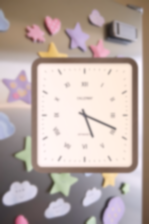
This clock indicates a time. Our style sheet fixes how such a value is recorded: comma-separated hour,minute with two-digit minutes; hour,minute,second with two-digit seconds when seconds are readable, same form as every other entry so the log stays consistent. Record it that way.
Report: 5,19
